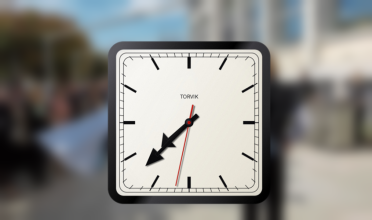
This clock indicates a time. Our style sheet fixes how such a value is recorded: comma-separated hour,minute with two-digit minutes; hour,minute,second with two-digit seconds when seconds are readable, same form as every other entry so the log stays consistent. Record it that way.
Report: 7,37,32
